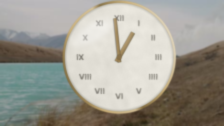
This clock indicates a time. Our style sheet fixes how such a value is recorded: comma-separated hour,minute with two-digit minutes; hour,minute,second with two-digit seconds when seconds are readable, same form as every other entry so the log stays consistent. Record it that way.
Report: 12,59
